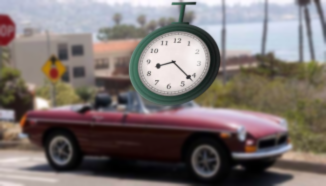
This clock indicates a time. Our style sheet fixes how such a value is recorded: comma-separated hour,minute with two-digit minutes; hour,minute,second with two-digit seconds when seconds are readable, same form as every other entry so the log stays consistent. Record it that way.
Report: 8,22
